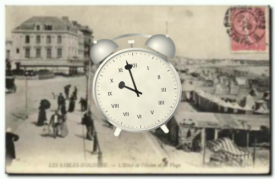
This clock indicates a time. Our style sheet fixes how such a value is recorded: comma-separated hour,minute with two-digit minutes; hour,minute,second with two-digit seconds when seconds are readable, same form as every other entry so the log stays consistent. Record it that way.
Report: 9,58
